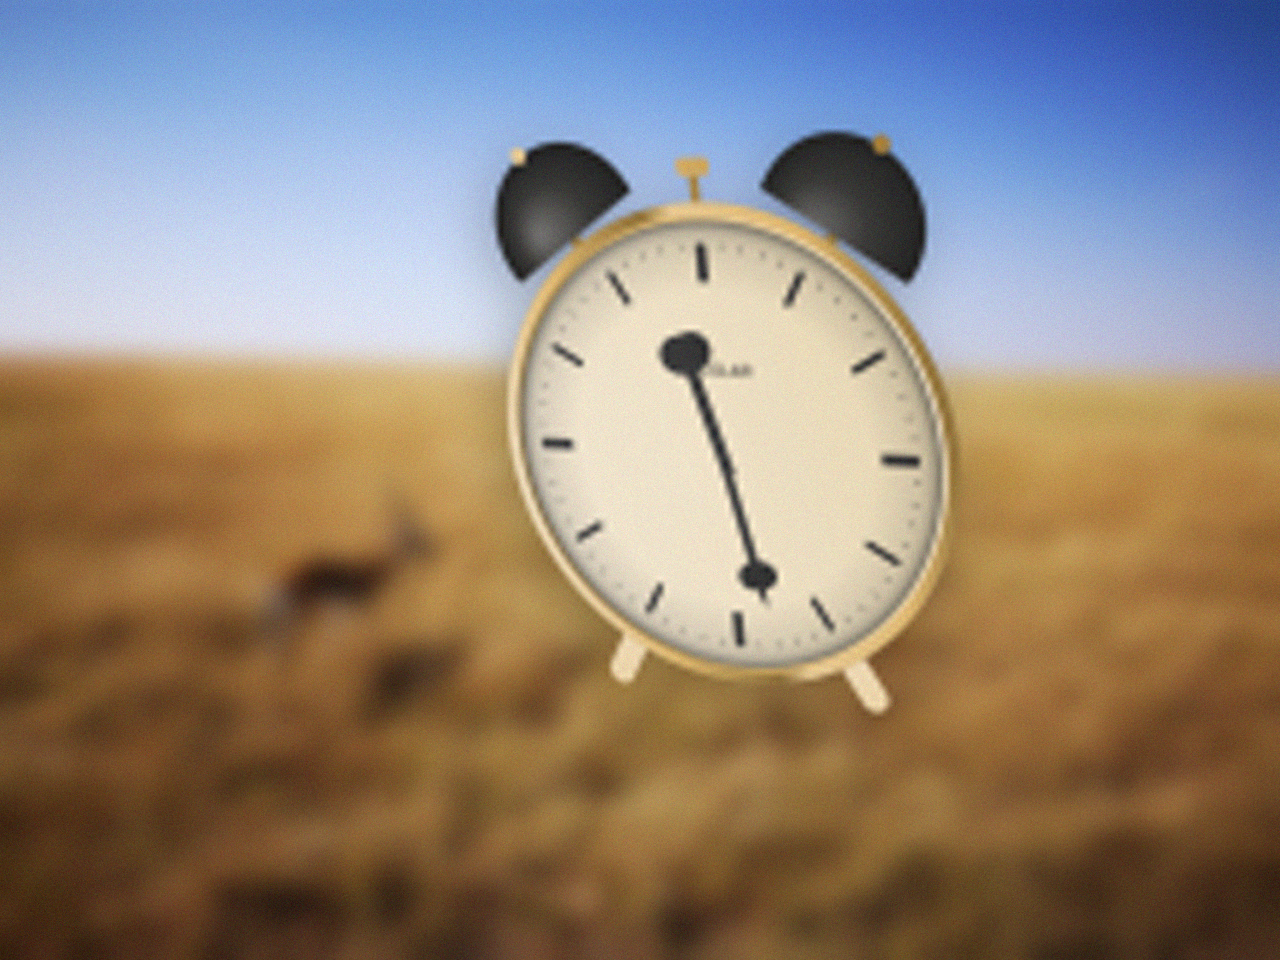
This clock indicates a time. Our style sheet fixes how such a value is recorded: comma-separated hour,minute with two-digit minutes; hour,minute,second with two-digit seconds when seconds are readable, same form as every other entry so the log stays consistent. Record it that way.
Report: 11,28
